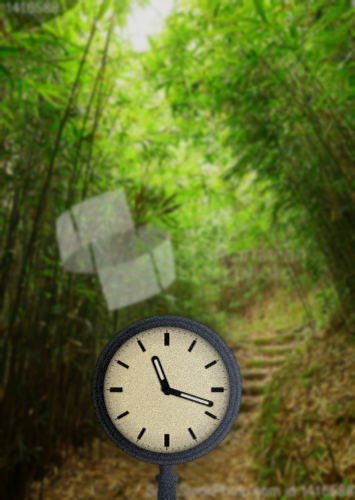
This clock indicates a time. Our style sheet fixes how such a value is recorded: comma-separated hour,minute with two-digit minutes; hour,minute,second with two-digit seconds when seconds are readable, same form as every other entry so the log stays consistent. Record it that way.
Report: 11,18
